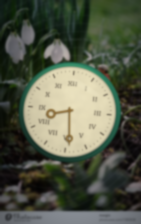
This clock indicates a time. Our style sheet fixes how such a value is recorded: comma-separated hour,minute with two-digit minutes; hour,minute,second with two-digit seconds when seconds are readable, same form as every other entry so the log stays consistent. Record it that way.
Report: 8,29
